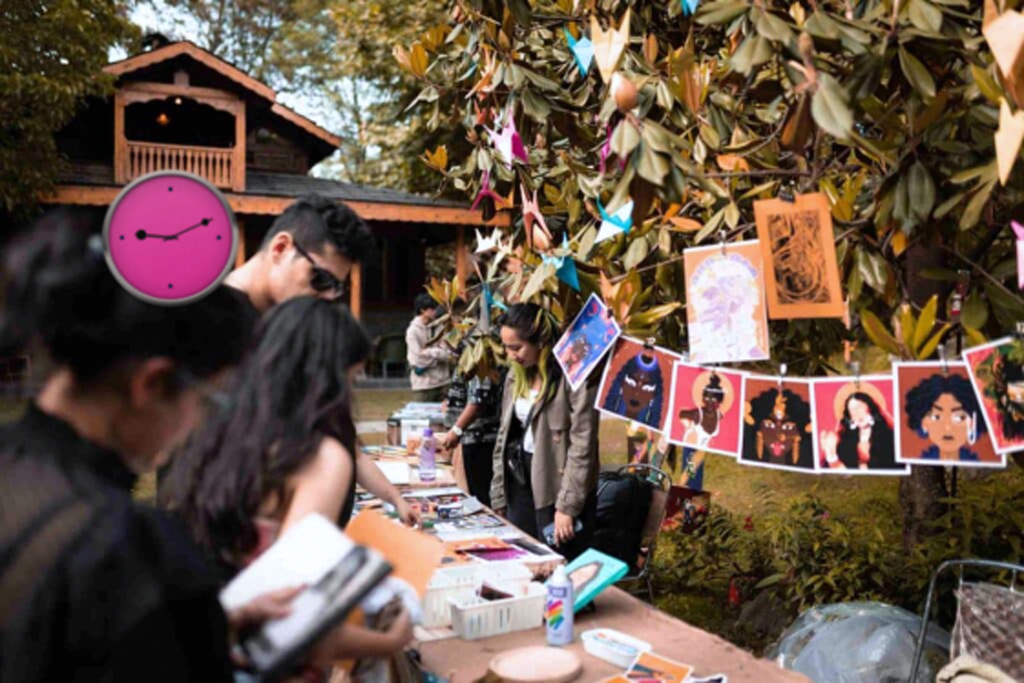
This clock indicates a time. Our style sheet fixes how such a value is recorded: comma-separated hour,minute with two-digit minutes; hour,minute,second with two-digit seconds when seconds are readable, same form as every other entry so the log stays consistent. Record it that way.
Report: 9,11
